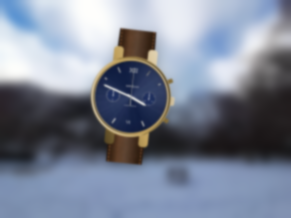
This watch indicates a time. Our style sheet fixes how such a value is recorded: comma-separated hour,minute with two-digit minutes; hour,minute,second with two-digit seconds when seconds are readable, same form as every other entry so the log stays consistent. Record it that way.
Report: 3,48
